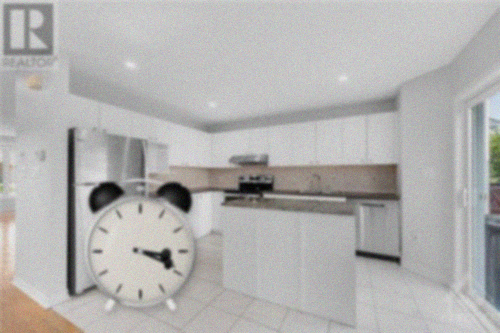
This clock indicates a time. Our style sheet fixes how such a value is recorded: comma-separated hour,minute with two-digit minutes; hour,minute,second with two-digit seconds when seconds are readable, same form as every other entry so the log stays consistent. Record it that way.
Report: 3,19
